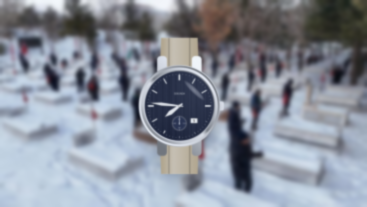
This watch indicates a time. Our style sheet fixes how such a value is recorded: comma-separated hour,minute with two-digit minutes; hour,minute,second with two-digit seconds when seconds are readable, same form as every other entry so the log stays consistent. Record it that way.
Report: 7,46
